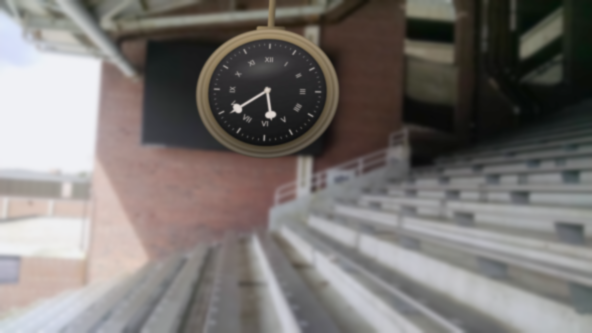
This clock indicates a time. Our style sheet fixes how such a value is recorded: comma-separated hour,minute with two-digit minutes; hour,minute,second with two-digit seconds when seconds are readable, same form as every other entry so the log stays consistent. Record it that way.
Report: 5,39
